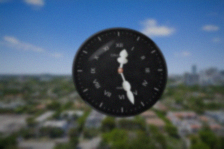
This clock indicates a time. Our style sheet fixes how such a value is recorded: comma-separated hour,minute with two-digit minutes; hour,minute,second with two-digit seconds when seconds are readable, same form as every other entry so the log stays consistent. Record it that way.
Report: 12,27
